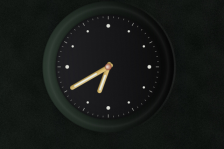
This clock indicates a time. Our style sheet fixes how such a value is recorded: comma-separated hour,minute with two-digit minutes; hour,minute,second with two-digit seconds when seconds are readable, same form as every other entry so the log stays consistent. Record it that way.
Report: 6,40
